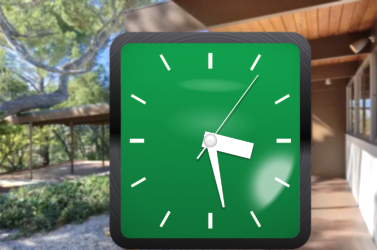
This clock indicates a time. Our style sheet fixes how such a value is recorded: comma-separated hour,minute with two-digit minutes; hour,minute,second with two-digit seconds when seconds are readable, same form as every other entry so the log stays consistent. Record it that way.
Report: 3,28,06
